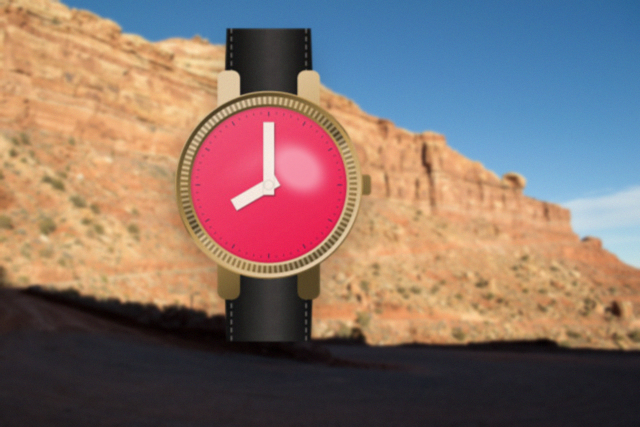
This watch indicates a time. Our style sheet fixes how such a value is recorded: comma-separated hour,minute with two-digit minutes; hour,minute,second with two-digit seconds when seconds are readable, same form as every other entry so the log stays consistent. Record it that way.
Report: 8,00
